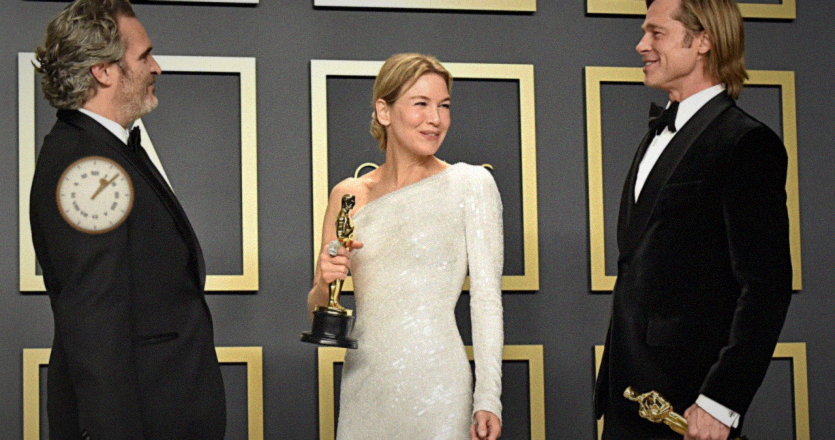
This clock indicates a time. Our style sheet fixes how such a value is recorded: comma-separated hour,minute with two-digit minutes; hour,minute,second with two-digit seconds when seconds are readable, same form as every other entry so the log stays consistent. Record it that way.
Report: 1,08
